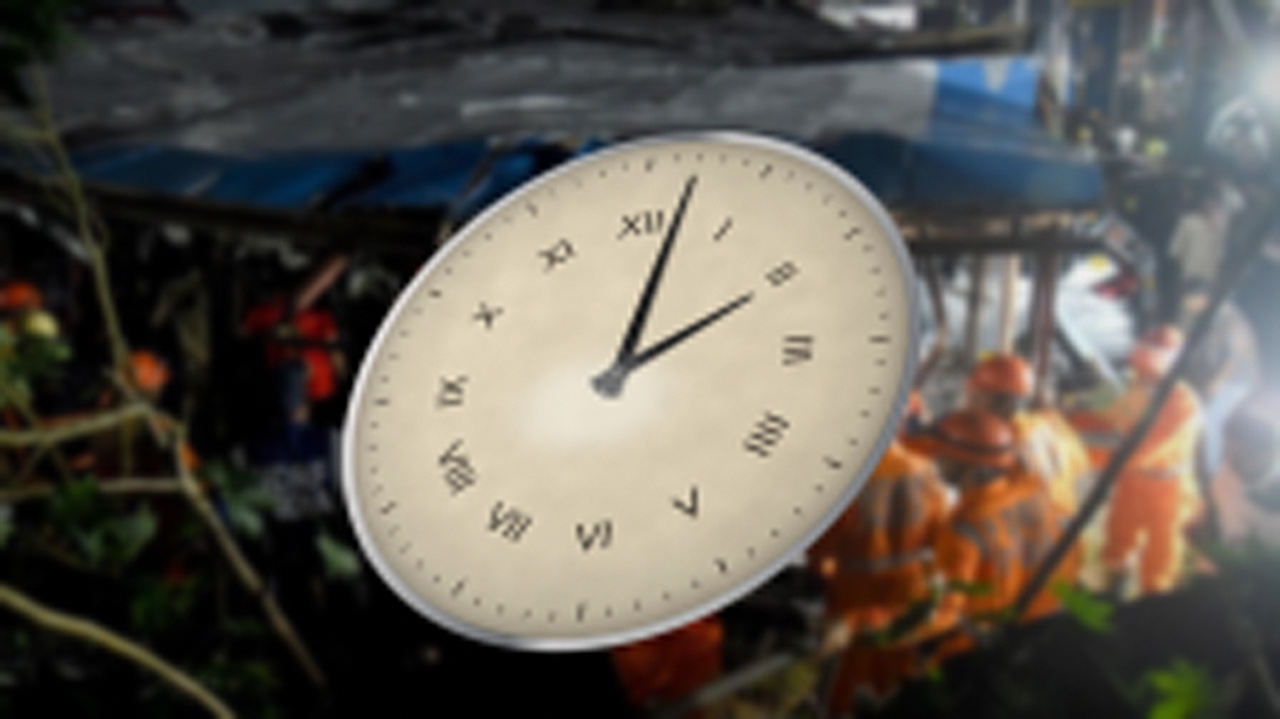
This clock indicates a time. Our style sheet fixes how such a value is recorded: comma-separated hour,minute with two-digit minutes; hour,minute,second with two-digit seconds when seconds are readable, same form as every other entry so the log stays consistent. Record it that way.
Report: 2,02
